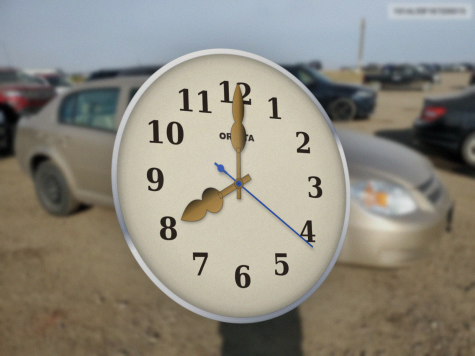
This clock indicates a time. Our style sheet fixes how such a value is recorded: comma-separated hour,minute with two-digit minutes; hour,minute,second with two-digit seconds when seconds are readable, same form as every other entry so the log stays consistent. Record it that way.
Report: 8,00,21
